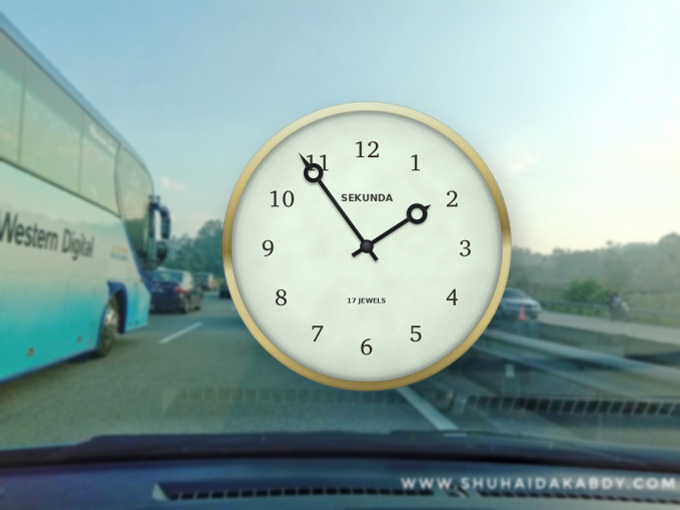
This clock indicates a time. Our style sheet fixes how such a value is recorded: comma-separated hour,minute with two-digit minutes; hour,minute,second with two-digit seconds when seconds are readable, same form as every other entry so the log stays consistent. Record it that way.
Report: 1,54
